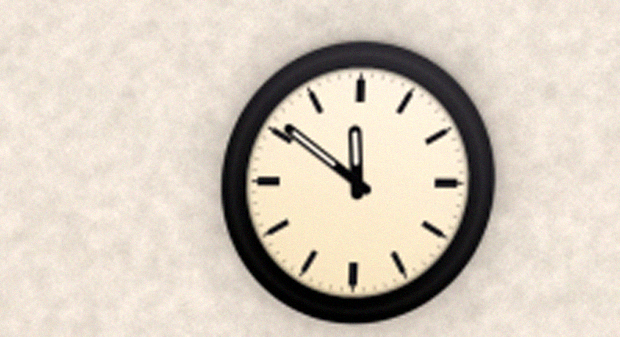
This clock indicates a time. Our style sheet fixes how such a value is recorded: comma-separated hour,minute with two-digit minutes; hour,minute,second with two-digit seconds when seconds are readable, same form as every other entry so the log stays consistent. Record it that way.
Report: 11,51
